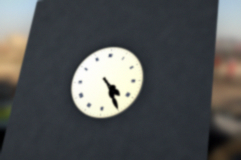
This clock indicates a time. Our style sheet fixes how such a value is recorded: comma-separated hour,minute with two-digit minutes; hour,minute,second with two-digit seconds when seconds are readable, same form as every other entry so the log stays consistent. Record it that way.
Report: 4,25
